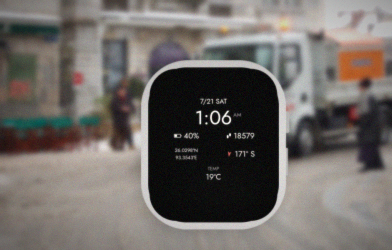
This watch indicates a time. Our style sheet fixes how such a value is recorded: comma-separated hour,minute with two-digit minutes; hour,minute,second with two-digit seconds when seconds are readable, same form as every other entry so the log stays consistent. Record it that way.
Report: 1,06
